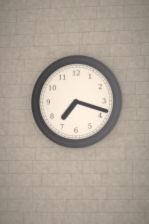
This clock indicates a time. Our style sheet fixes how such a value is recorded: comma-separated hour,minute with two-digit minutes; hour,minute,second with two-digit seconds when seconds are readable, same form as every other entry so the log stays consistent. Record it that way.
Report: 7,18
